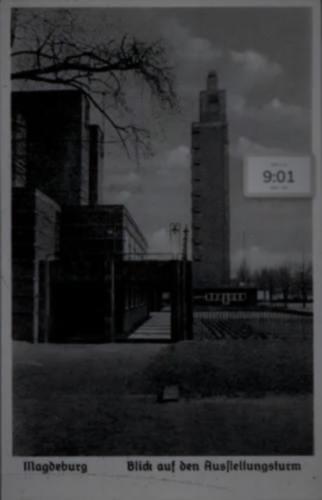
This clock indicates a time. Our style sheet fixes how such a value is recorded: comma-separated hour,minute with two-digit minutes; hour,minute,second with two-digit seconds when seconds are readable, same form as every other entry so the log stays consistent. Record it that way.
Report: 9,01
